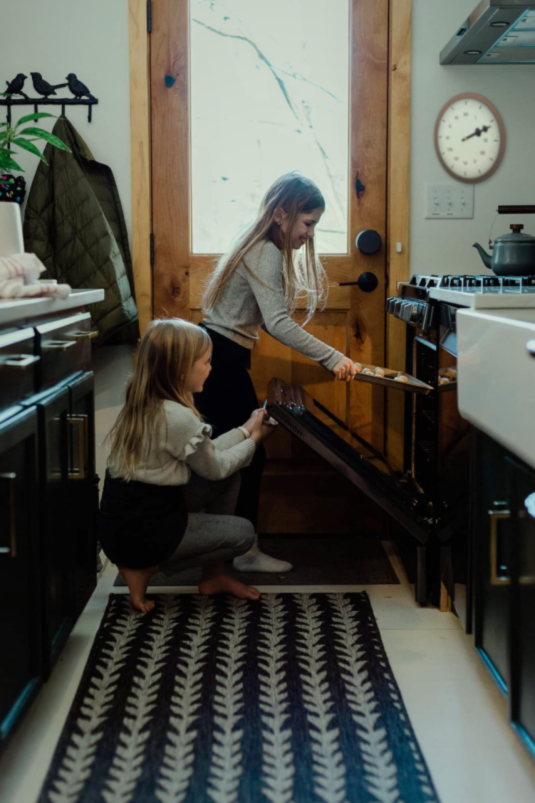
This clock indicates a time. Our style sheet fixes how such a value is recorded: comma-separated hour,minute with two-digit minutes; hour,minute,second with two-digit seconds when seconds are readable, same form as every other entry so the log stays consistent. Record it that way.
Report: 2,11
